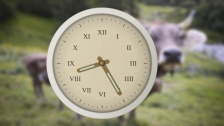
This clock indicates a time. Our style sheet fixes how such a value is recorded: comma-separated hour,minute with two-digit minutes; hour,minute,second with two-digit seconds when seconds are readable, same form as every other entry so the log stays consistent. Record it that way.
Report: 8,25
